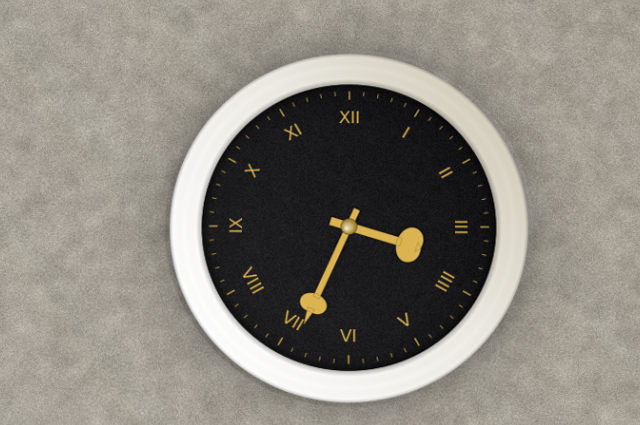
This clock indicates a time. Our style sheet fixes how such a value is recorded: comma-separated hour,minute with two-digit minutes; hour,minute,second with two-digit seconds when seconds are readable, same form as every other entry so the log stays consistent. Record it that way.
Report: 3,34
